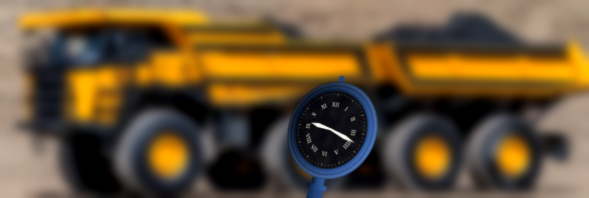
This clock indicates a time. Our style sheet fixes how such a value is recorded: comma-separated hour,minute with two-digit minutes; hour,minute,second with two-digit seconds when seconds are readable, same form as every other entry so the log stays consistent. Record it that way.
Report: 9,18
